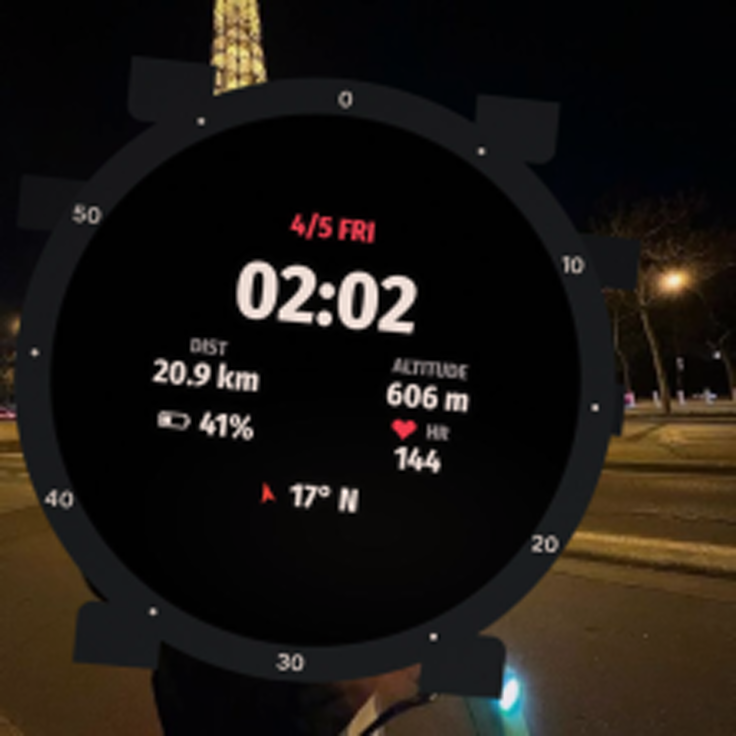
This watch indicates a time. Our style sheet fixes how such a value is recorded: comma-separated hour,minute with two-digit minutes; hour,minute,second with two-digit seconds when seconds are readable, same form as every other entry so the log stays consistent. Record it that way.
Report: 2,02
